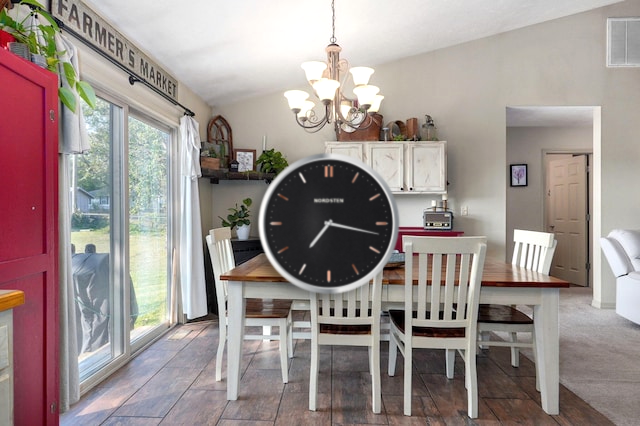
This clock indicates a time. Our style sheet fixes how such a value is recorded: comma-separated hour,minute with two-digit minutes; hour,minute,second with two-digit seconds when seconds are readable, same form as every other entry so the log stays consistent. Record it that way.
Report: 7,17
